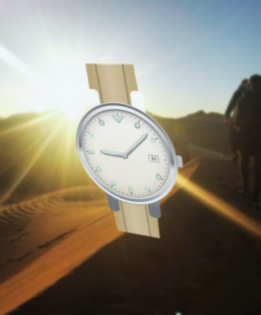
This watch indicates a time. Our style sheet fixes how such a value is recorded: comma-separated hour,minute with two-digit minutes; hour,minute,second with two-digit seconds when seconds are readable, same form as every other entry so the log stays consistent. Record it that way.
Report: 9,08
